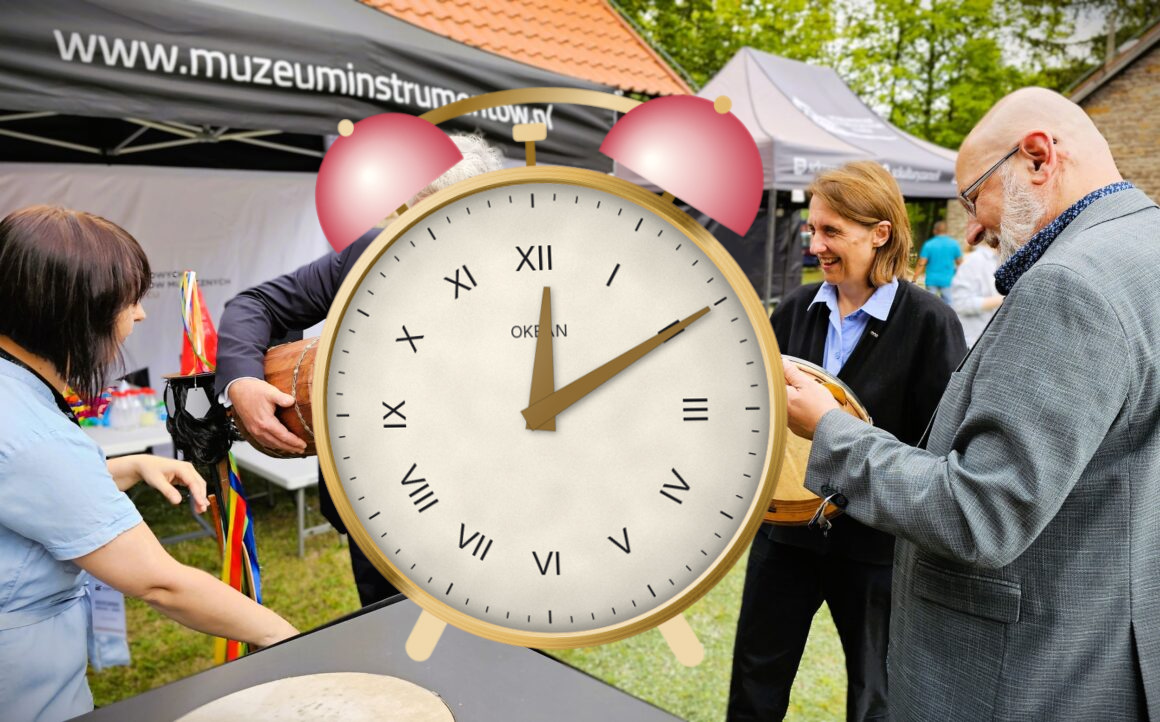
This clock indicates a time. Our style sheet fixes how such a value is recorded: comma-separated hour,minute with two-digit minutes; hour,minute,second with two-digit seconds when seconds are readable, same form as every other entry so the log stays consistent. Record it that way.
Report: 12,10
